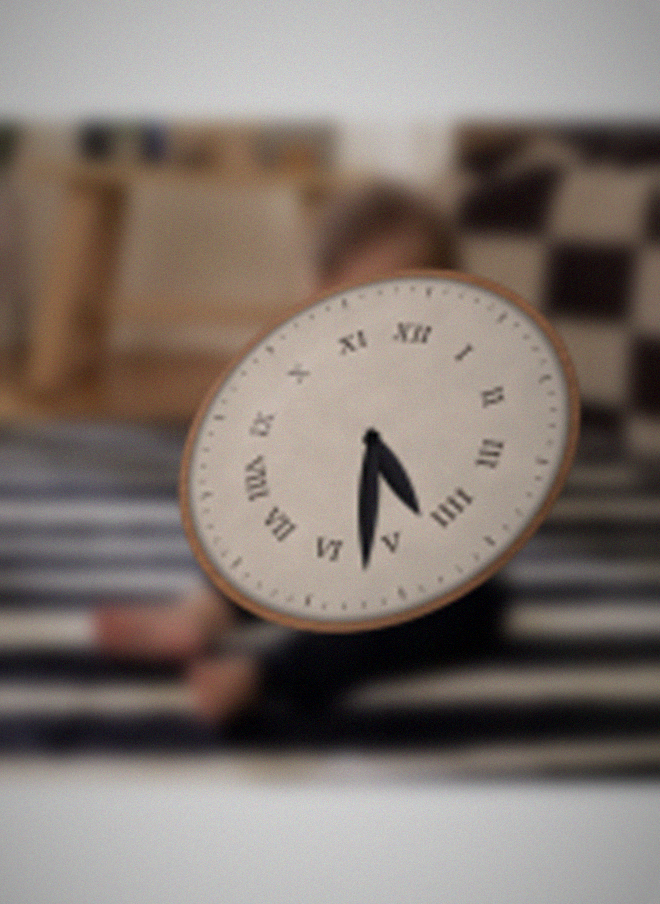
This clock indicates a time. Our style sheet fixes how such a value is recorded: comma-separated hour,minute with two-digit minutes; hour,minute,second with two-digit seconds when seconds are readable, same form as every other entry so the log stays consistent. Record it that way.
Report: 4,27
